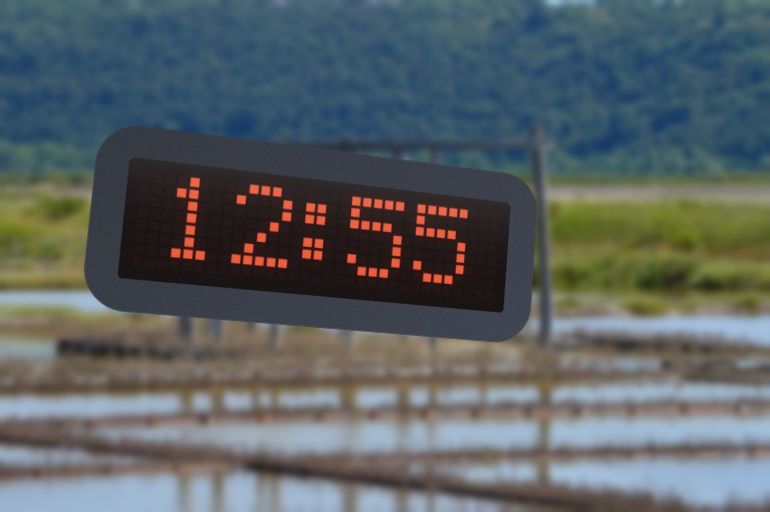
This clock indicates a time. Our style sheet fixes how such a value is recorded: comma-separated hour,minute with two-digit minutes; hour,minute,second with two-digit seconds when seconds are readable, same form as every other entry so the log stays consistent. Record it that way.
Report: 12,55
